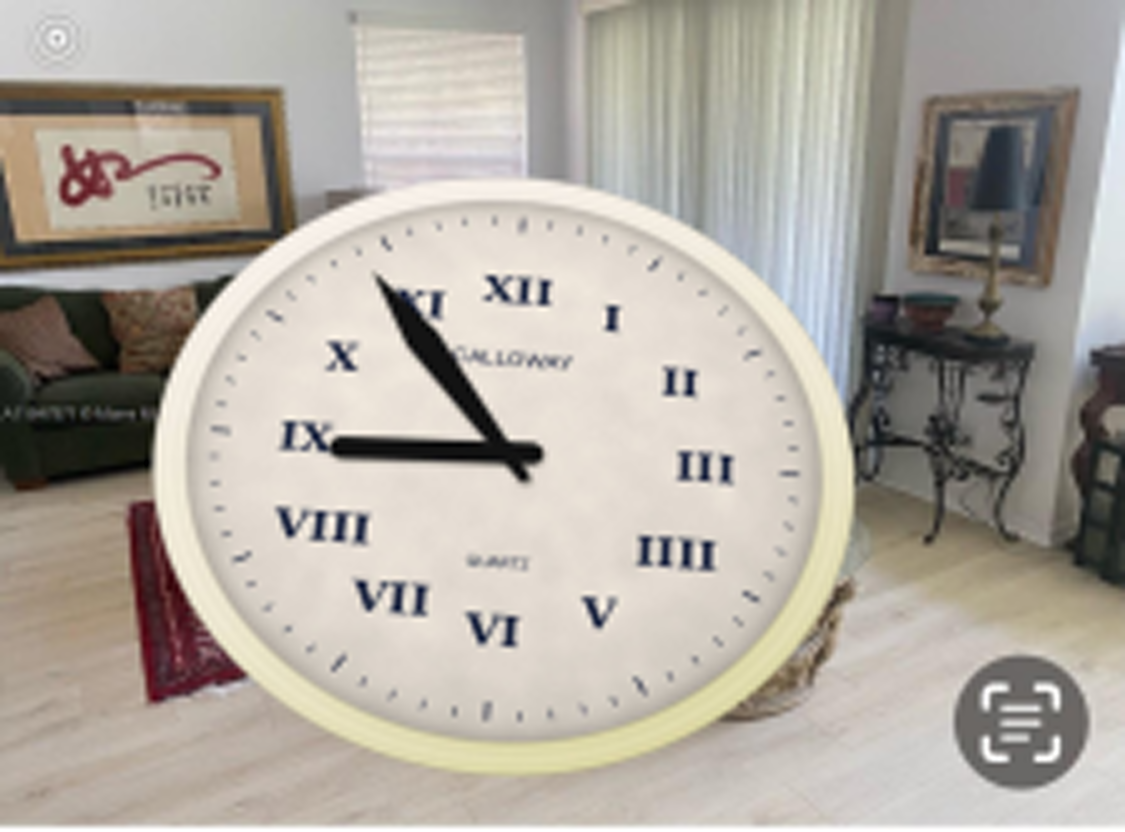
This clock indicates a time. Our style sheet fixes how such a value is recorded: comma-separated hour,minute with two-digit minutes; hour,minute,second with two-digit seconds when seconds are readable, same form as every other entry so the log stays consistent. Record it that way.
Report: 8,54
